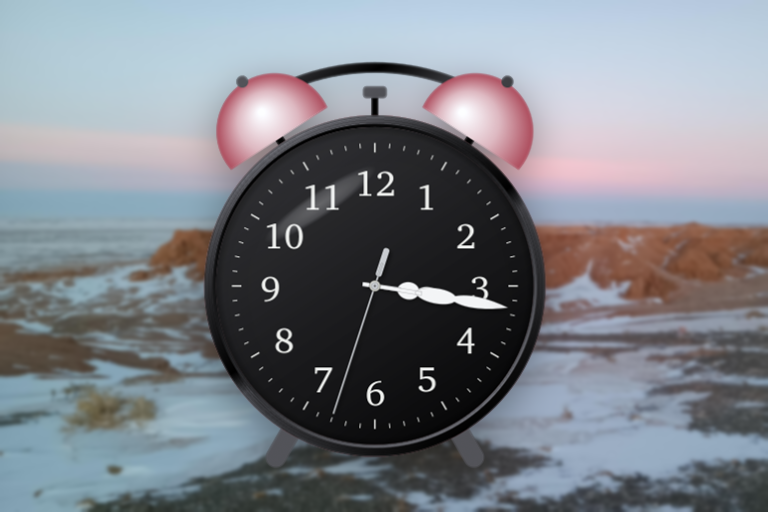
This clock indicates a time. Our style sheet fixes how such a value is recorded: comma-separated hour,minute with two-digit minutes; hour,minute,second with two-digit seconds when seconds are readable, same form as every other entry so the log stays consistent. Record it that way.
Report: 3,16,33
